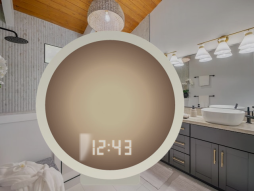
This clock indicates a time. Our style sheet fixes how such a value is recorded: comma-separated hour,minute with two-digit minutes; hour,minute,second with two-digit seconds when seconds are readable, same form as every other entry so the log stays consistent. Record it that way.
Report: 12,43
